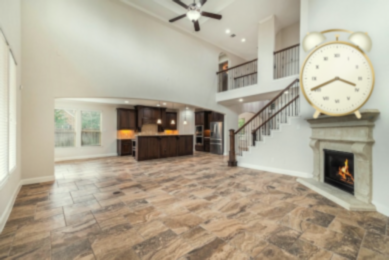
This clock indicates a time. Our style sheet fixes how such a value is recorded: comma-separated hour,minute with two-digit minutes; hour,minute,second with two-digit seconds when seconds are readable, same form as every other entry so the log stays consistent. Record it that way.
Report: 3,41
